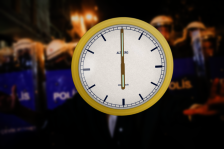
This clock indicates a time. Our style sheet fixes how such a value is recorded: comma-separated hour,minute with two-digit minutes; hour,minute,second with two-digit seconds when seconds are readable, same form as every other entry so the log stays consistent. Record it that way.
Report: 6,00
